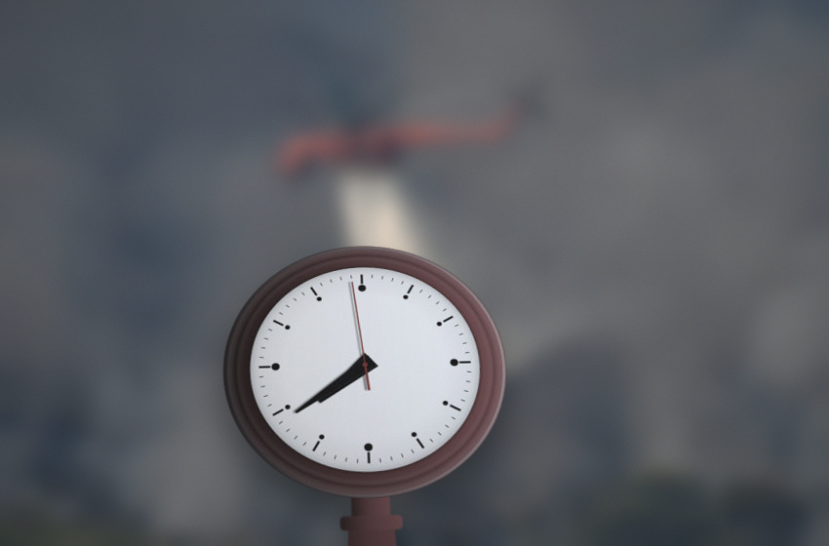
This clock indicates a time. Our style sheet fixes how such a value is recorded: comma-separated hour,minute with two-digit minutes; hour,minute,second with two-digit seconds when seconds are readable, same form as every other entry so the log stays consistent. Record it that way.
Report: 7,38,59
